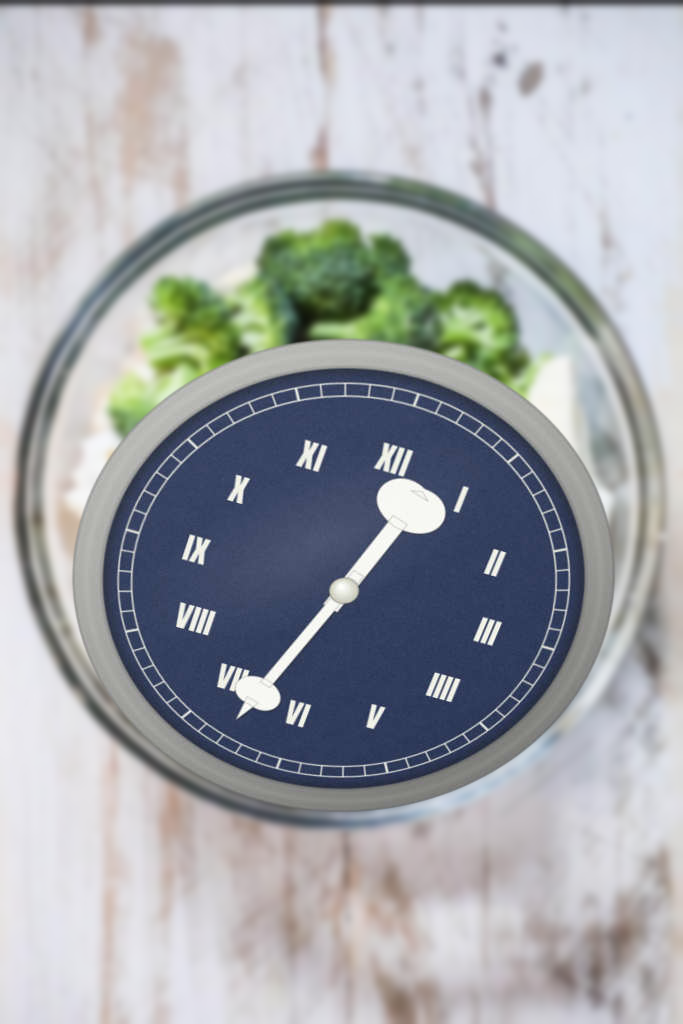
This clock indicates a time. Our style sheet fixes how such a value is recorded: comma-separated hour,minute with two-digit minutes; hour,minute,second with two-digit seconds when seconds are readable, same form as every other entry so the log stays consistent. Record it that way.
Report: 12,33
